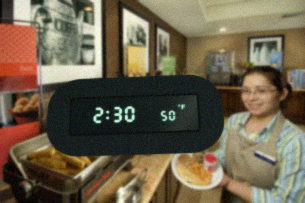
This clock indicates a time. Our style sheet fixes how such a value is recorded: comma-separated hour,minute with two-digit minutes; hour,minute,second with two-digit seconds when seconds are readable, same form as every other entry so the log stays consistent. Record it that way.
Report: 2,30
